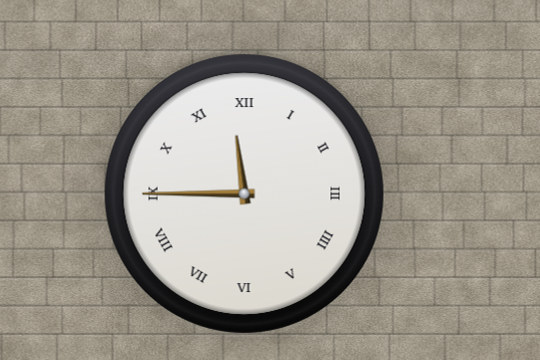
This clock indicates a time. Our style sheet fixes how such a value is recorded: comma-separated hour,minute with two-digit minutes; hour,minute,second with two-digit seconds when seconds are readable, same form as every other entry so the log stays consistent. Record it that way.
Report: 11,45
